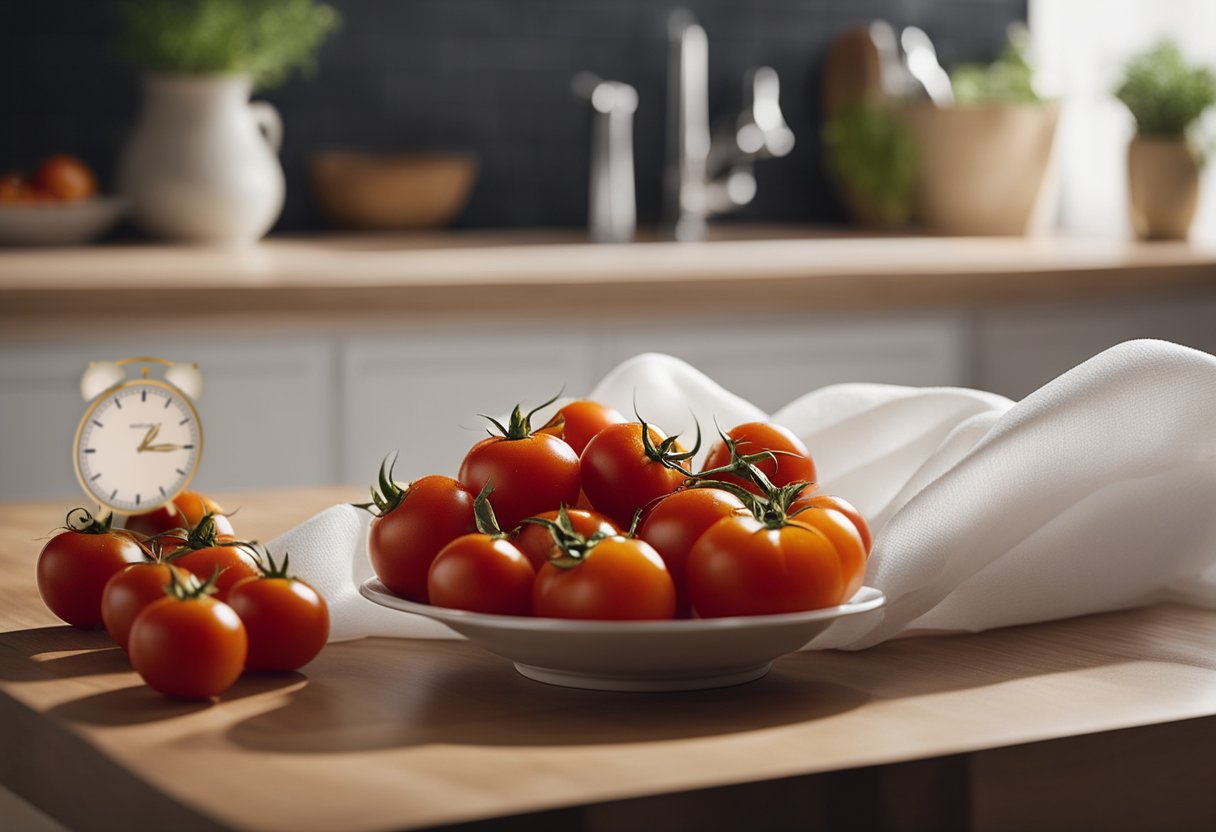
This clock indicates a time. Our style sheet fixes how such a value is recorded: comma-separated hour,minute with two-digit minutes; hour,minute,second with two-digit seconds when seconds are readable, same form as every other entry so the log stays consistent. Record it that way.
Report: 1,15
